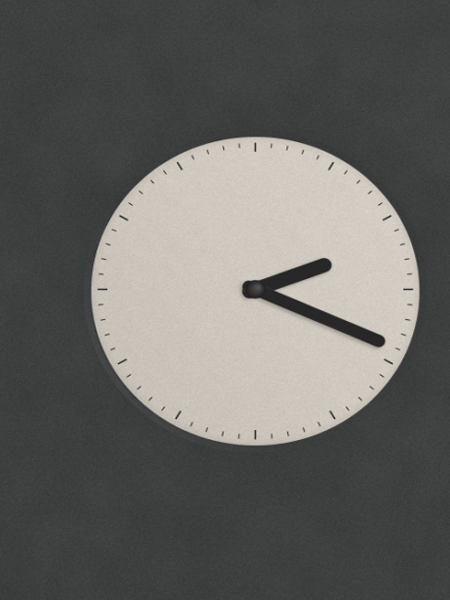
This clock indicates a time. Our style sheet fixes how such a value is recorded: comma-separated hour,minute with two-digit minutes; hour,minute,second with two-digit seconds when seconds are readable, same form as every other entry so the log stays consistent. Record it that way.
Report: 2,19
